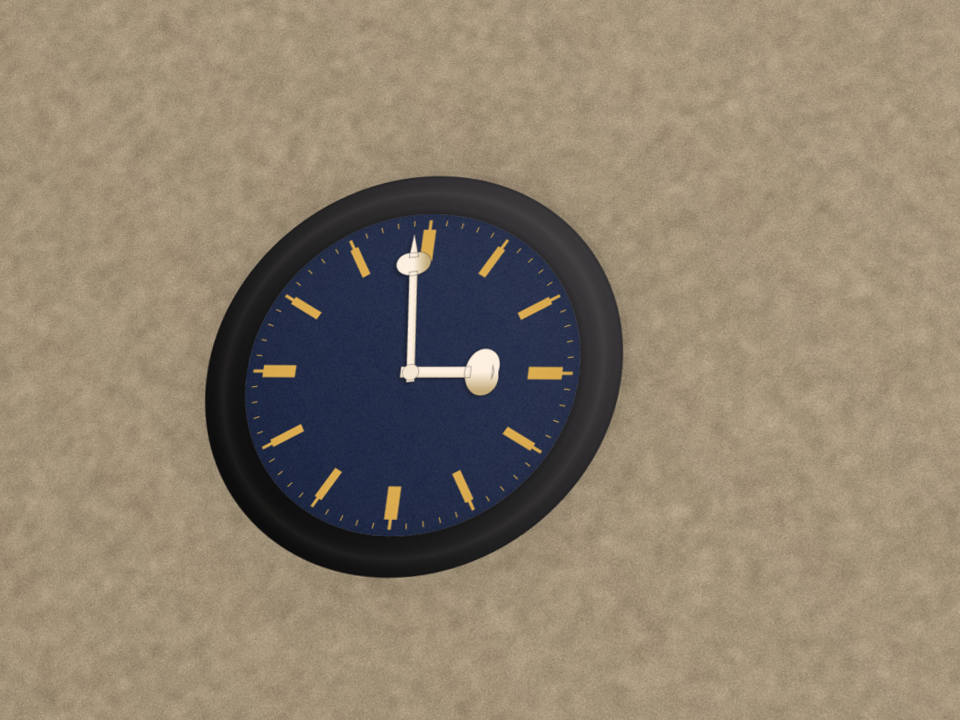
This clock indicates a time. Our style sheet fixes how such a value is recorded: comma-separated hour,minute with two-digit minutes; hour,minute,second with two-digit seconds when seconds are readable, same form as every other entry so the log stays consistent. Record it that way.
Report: 2,59
